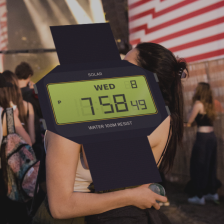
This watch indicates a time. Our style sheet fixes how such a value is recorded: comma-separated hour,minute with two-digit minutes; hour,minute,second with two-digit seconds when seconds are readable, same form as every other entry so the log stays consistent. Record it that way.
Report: 7,58,49
